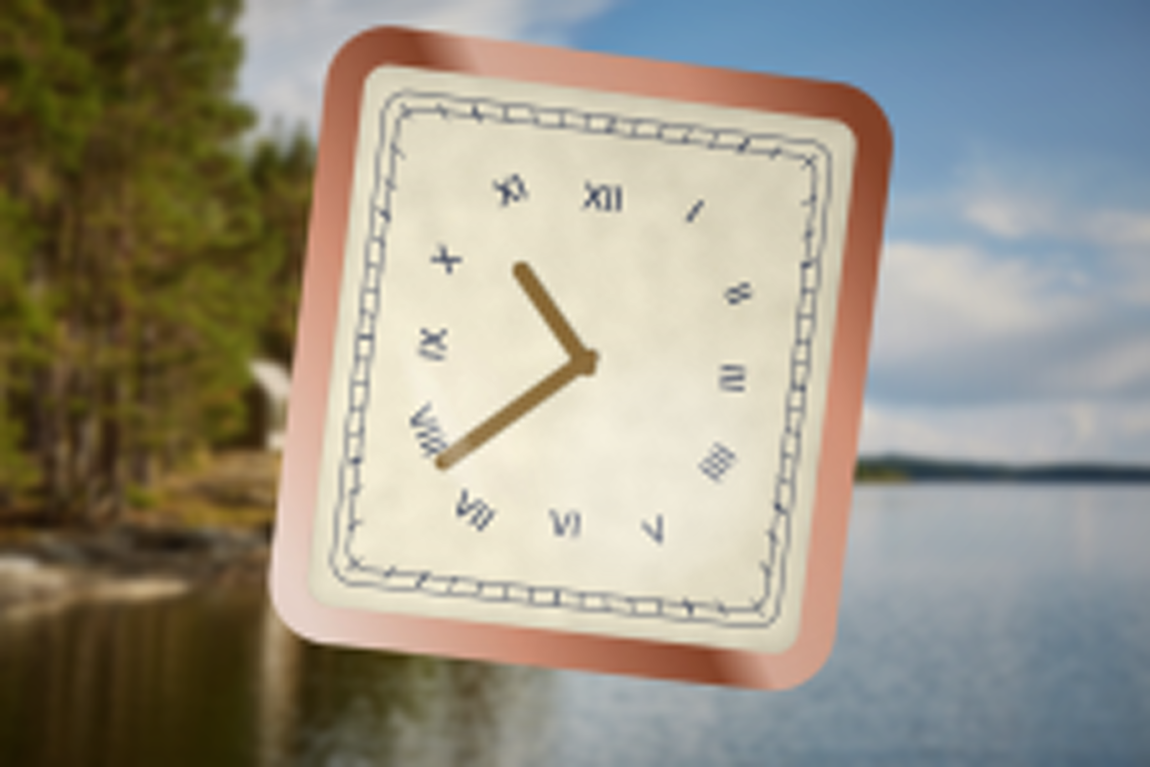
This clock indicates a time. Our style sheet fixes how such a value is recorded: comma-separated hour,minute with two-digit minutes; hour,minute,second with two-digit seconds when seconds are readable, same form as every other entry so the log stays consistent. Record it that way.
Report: 10,38
